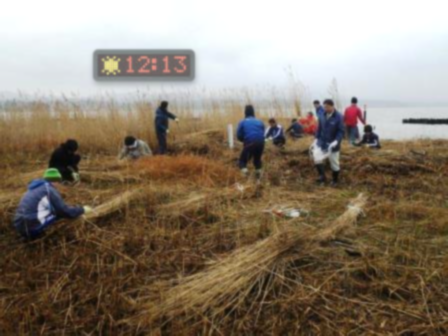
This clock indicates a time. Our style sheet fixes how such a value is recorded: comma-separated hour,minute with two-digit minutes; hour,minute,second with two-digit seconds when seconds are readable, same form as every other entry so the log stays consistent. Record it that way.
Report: 12,13
